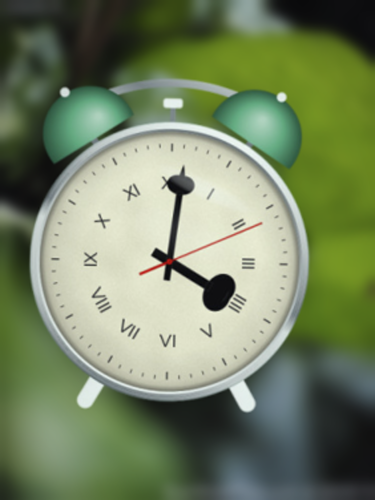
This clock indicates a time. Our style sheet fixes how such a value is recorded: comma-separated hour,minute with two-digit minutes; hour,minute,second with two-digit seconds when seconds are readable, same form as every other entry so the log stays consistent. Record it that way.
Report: 4,01,11
